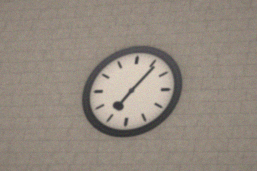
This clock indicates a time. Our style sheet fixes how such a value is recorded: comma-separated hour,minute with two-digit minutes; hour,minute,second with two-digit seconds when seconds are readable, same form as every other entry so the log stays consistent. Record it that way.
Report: 7,06
